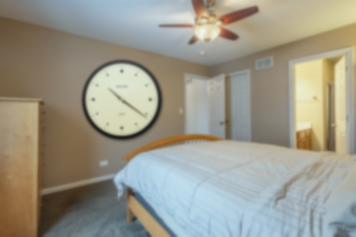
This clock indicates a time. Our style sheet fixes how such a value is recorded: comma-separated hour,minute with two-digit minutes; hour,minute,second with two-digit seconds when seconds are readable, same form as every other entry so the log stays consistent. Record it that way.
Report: 10,21
